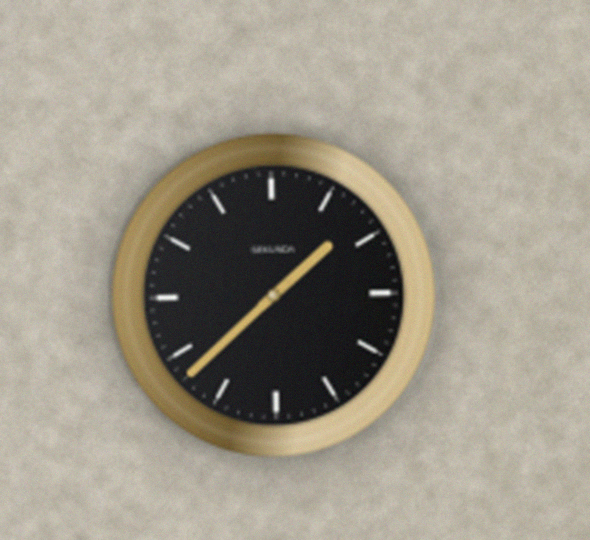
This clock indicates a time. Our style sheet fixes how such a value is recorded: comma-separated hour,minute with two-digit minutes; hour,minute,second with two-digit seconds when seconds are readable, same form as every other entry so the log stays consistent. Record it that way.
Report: 1,38
